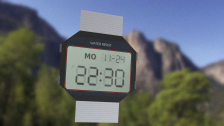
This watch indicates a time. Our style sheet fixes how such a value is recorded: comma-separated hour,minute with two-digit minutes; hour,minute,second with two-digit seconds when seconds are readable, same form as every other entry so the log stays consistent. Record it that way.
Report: 22,30
